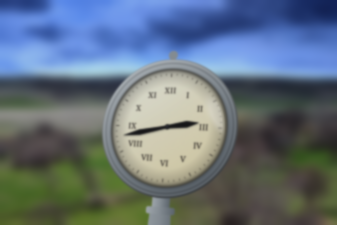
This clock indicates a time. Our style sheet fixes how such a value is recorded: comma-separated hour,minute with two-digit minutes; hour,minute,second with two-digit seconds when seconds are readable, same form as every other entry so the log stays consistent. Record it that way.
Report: 2,43
